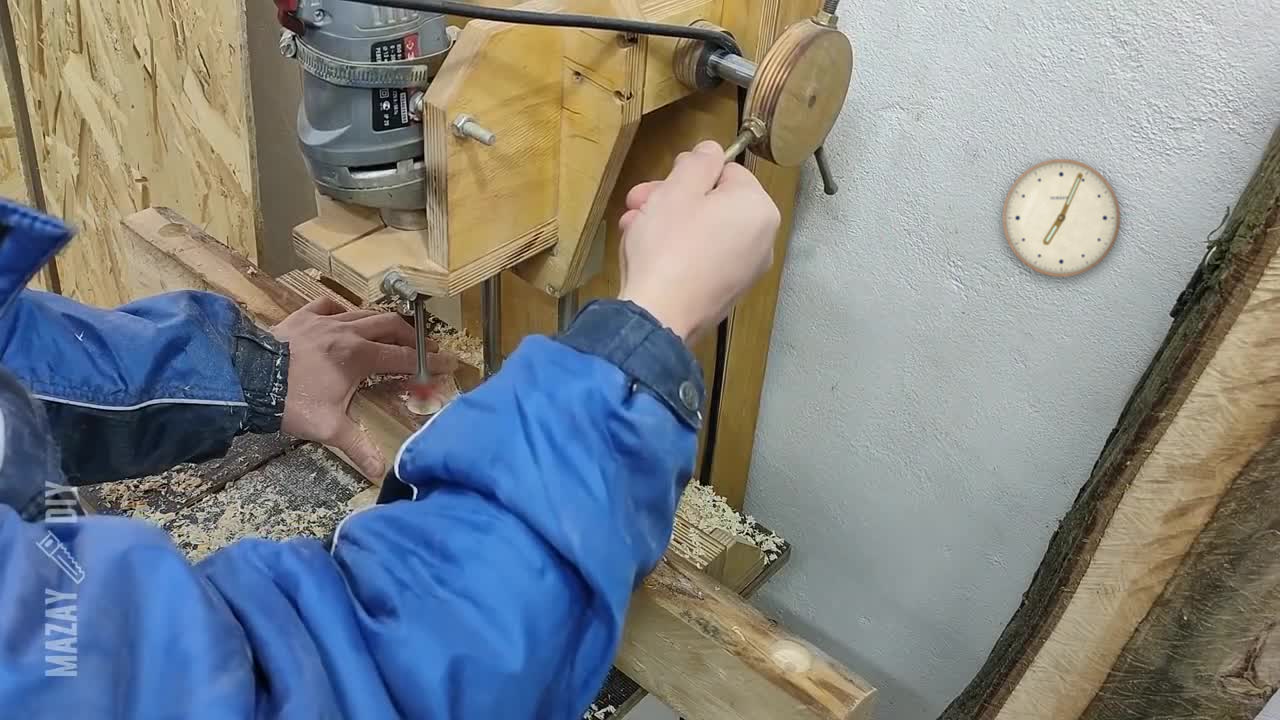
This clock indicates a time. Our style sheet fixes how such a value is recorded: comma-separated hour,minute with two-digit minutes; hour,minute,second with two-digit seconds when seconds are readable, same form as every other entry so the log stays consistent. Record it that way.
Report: 7,04
